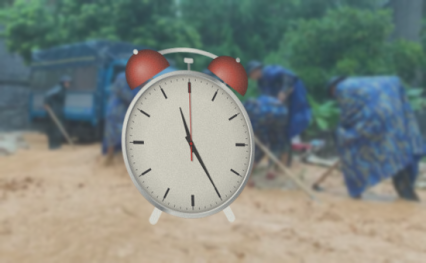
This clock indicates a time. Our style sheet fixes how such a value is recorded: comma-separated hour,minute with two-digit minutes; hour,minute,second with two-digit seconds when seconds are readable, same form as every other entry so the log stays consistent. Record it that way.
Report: 11,25,00
